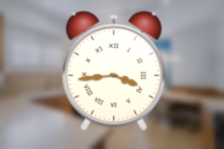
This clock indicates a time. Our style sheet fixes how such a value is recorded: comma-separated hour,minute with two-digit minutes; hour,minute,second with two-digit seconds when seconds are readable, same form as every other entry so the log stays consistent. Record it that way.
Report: 3,44
